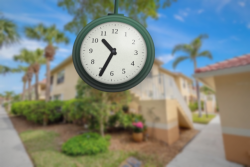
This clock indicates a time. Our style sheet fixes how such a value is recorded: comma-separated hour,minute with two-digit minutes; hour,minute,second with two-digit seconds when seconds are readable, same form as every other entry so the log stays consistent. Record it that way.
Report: 10,34
